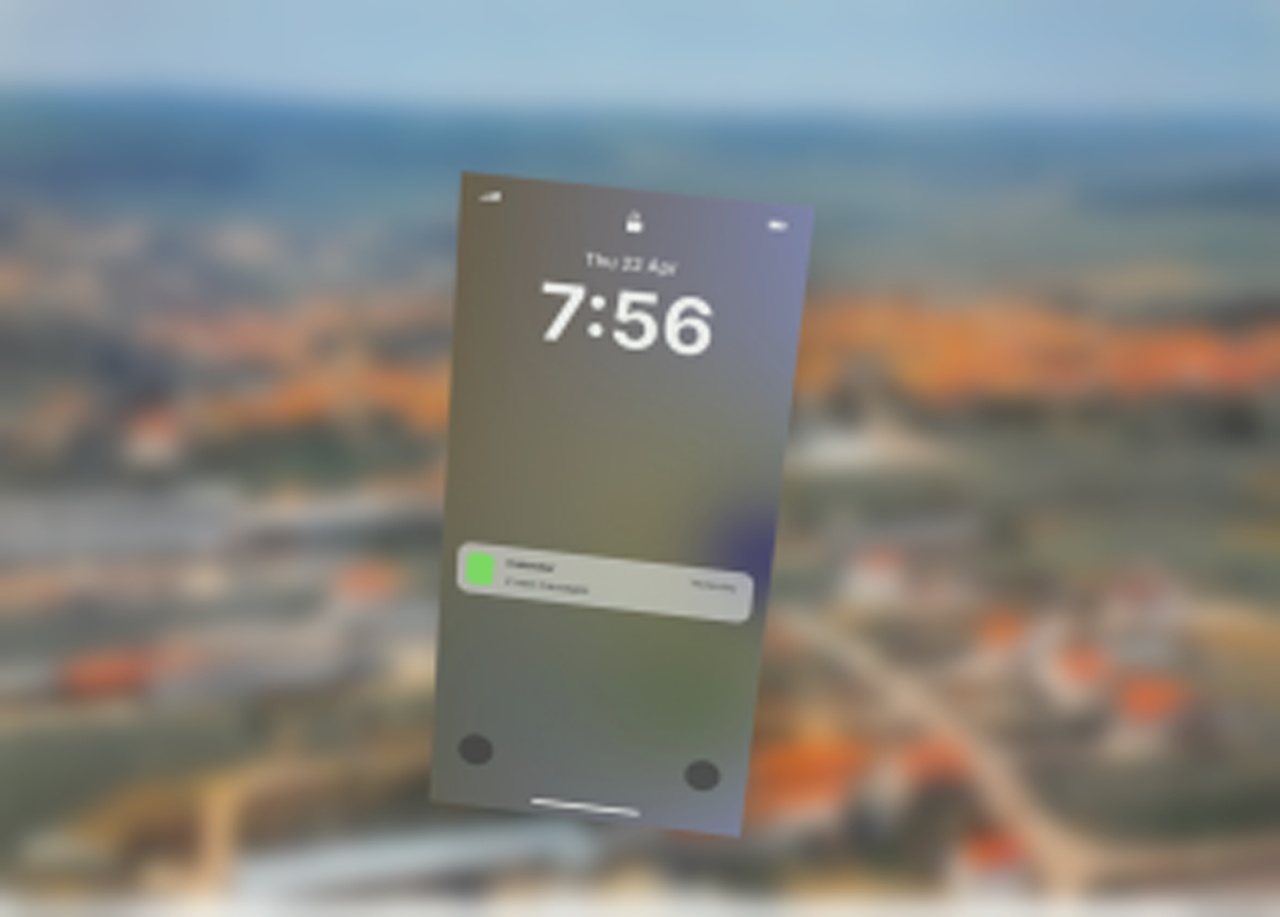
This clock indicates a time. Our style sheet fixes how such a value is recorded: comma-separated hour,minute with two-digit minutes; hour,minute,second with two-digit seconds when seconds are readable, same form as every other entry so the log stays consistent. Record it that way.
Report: 7,56
